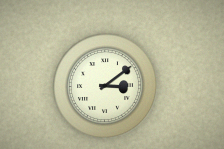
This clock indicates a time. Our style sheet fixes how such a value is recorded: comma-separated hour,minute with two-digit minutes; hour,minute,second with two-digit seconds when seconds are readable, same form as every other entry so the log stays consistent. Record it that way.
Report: 3,09
